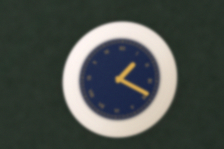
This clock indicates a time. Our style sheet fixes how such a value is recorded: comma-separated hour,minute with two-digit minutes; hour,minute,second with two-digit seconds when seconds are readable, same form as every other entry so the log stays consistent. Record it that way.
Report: 1,19
